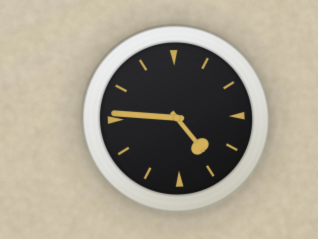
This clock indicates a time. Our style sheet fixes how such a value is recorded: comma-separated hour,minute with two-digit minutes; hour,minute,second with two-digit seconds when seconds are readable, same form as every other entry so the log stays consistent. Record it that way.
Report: 4,46
